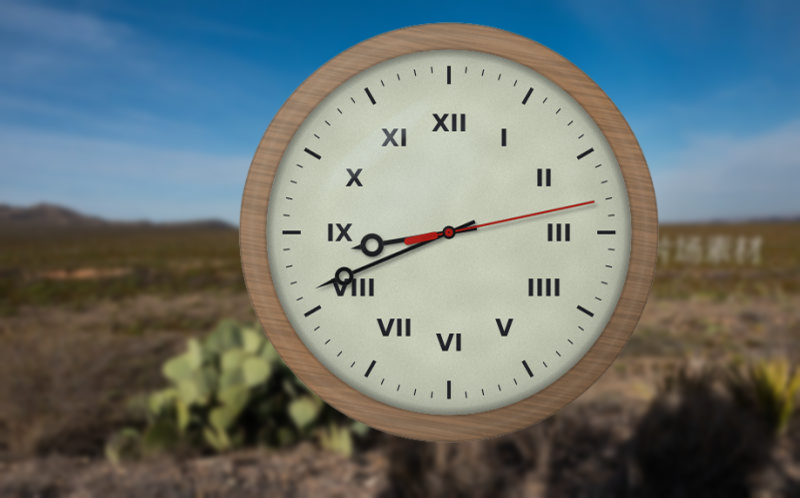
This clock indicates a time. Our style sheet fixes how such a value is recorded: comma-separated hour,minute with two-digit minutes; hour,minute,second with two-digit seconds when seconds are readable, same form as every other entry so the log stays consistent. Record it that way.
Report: 8,41,13
